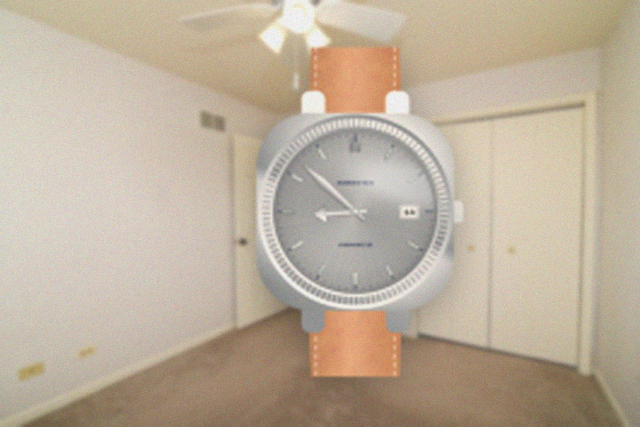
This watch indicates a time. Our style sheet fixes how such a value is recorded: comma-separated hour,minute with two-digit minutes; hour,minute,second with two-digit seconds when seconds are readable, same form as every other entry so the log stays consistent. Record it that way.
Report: 8,52
